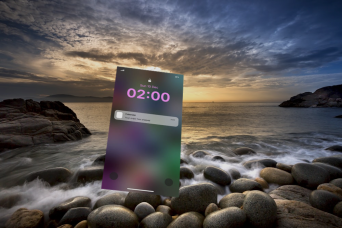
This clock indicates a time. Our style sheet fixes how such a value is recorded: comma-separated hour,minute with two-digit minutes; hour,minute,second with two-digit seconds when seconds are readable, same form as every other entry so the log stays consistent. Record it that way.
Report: 2,00
